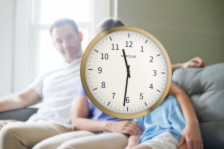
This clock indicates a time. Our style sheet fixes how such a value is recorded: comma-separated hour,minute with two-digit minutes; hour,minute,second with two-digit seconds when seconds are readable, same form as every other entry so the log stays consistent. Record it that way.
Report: 11,31
